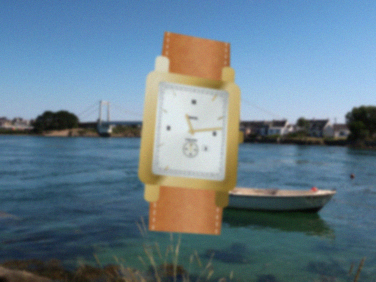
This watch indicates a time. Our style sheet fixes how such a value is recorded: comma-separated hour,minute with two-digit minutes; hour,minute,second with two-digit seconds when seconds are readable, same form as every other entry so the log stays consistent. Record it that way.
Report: 11,13
